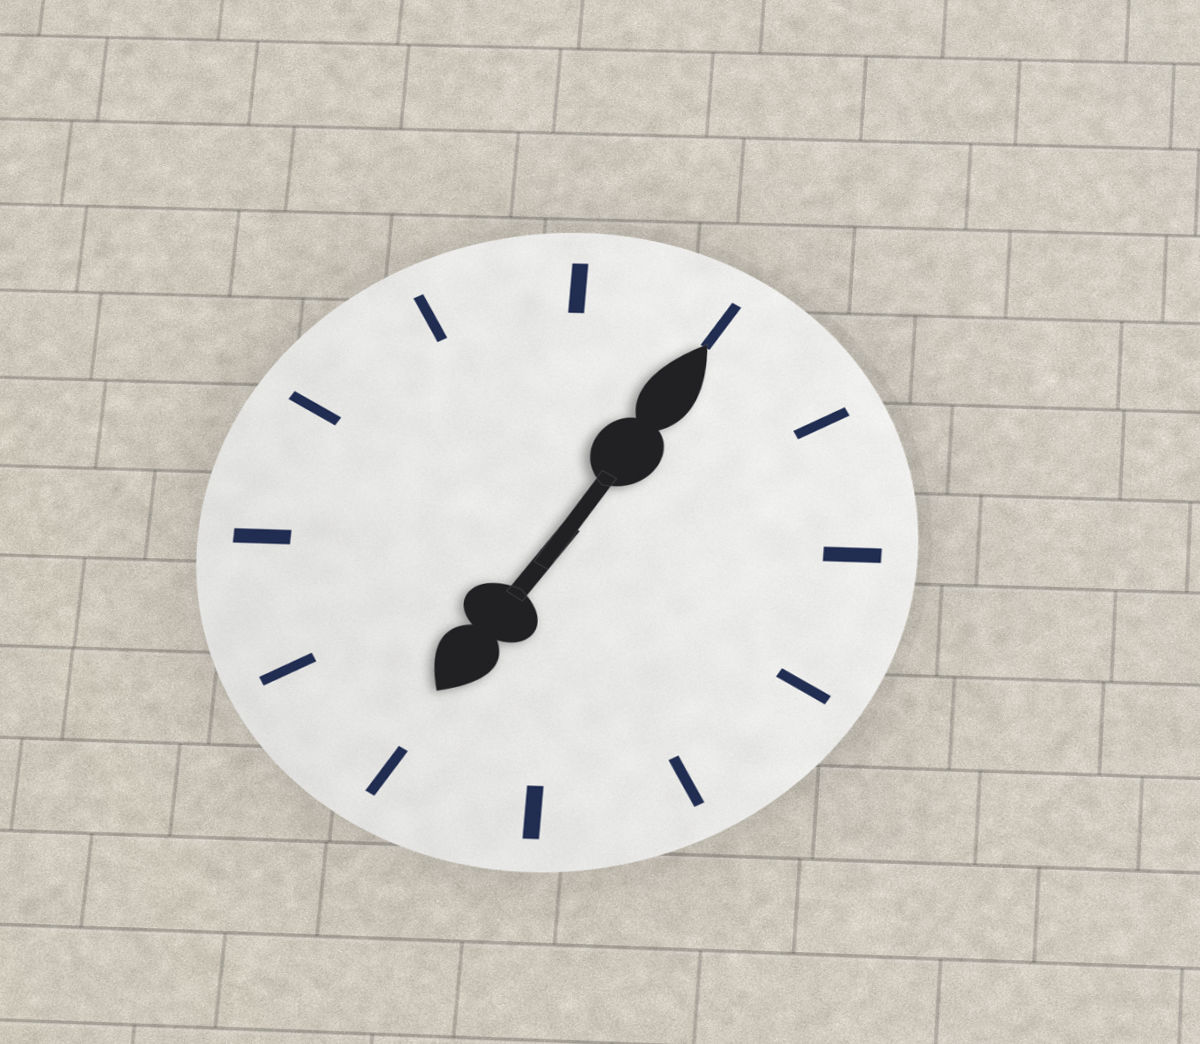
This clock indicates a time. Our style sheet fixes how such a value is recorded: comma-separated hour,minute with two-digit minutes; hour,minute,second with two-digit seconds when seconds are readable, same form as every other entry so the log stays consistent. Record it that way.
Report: 7,05
